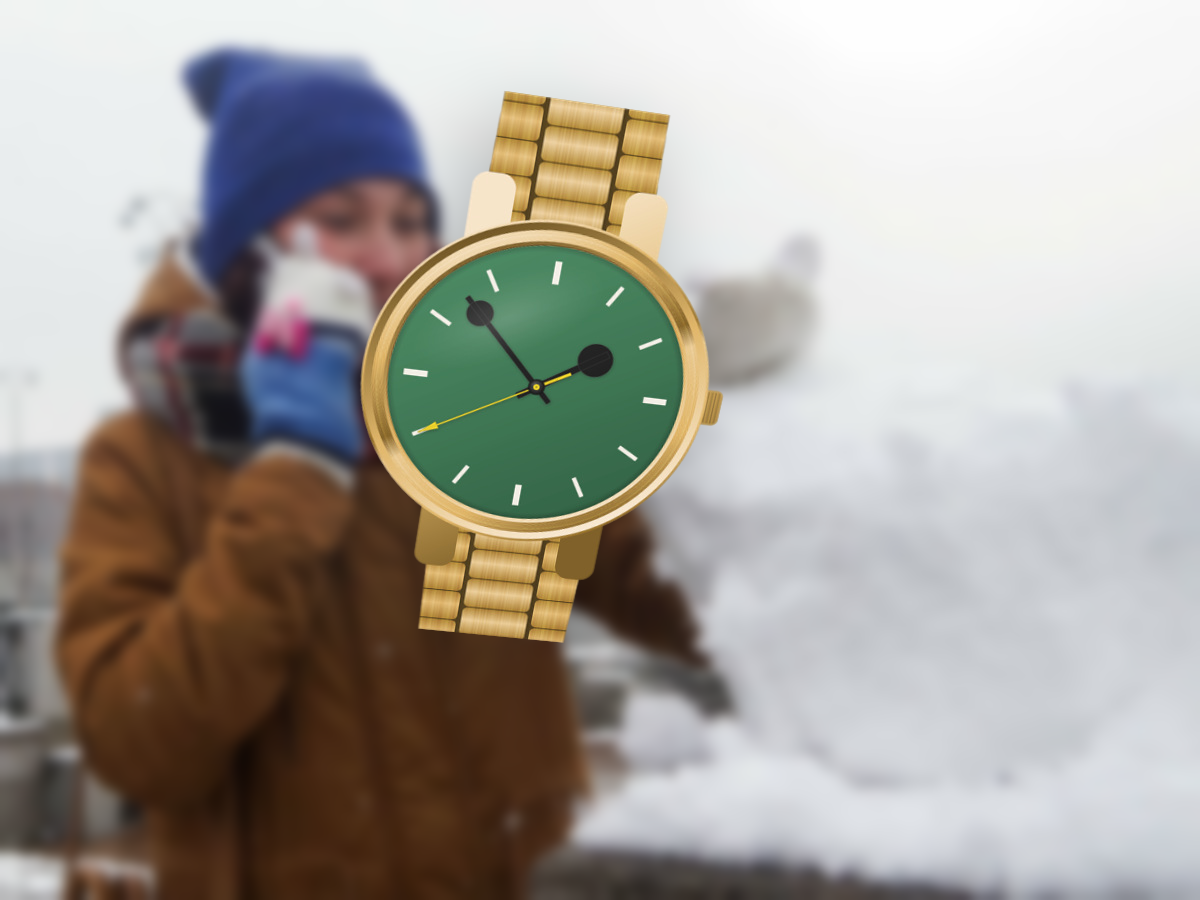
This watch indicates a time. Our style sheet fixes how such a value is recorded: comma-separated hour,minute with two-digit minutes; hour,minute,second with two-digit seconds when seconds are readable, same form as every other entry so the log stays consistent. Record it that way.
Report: 1,52,40
